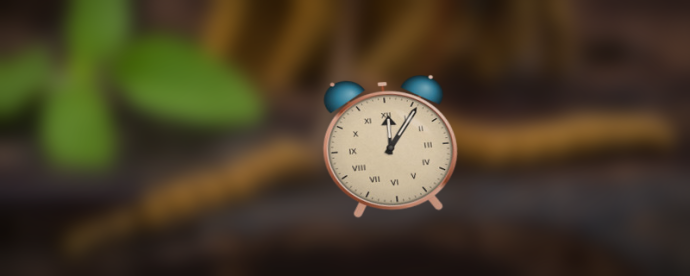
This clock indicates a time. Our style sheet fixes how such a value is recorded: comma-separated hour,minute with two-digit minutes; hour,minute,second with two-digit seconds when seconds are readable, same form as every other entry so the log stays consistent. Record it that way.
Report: 12,06
